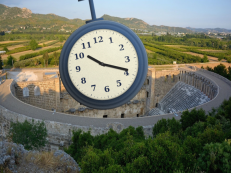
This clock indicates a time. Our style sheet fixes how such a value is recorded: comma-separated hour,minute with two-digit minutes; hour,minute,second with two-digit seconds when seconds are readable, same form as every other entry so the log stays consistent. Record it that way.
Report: 10,19
